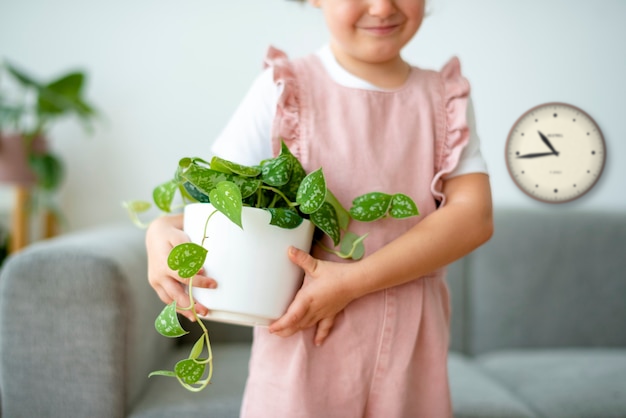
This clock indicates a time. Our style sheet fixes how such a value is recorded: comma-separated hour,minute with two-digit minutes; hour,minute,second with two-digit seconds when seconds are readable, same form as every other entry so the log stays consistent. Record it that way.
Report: 10,44
